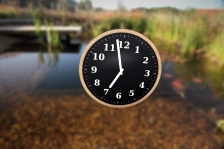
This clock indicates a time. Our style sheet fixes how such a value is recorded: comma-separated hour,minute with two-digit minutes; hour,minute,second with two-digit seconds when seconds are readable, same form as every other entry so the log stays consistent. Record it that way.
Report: 6,58
